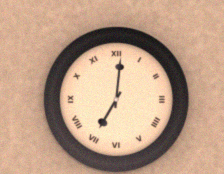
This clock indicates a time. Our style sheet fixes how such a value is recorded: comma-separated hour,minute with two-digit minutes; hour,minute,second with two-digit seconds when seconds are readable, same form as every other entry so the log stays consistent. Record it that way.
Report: 7,01
